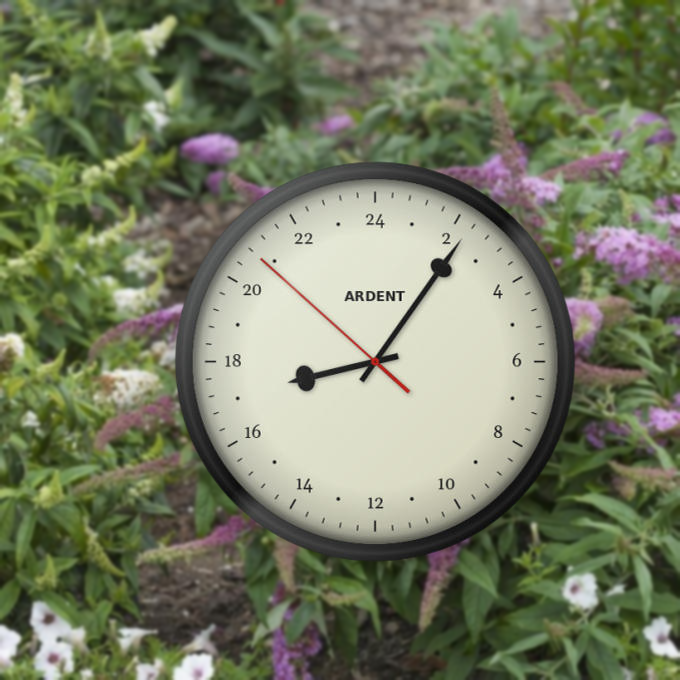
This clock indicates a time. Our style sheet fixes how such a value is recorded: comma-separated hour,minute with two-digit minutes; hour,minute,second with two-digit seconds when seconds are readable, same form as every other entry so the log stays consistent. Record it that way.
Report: 17,05,52
